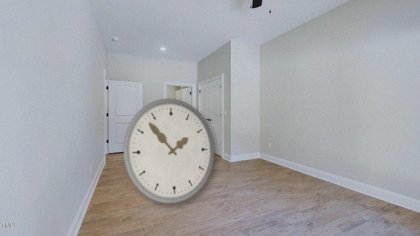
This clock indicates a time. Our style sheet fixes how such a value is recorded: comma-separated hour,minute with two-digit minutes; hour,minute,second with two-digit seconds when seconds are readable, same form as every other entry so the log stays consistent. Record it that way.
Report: 1,53
